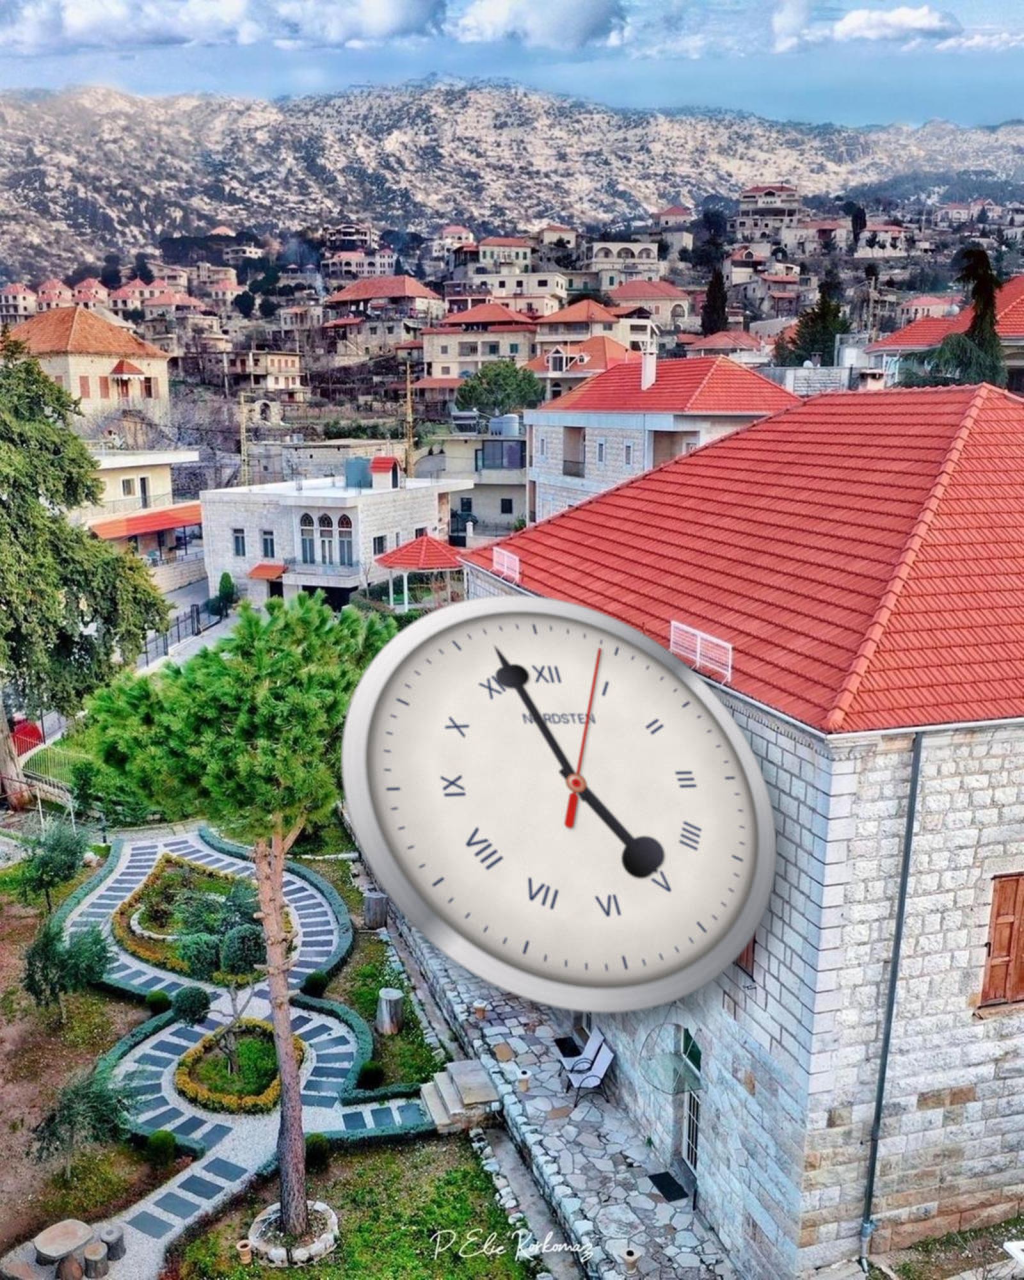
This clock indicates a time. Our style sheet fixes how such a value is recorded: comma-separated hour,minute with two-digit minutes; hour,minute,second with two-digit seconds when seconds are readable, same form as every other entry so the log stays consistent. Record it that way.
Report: 4,57,04
